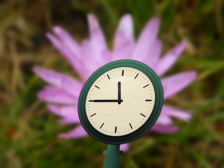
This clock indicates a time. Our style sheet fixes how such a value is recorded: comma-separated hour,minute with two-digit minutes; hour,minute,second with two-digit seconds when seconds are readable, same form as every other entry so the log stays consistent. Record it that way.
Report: 11,45
